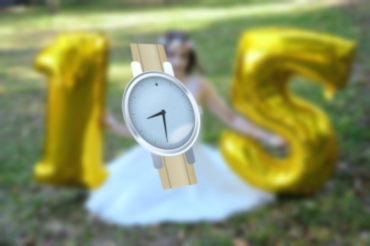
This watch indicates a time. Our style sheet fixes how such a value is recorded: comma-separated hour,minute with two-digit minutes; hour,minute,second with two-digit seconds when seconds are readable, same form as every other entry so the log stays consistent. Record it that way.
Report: 8,31
